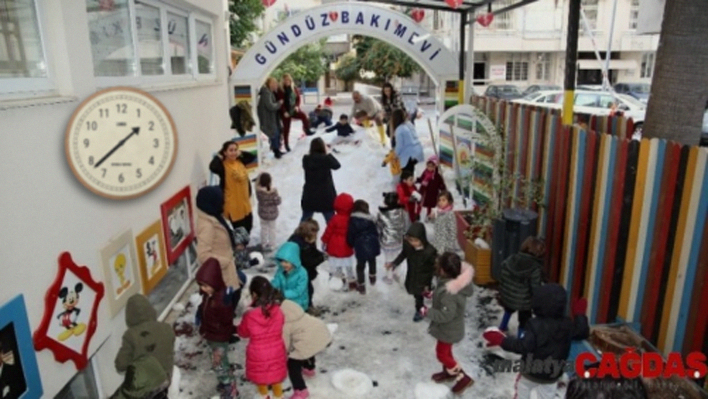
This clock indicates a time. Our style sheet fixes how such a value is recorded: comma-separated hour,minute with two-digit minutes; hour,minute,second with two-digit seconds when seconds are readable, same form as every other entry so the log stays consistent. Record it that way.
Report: 1,38
